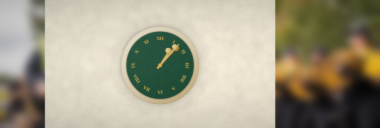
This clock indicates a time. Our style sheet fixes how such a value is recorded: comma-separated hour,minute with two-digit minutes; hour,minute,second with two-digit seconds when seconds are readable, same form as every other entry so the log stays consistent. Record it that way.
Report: 1,07
